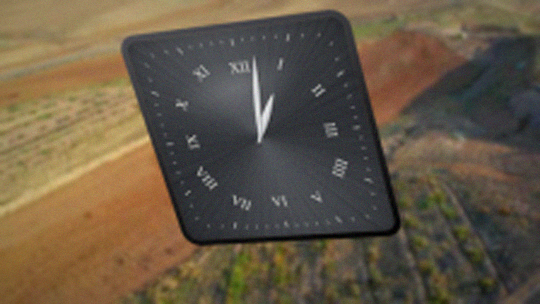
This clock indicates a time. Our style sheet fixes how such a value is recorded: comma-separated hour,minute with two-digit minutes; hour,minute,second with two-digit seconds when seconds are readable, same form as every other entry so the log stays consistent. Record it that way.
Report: 1,02
